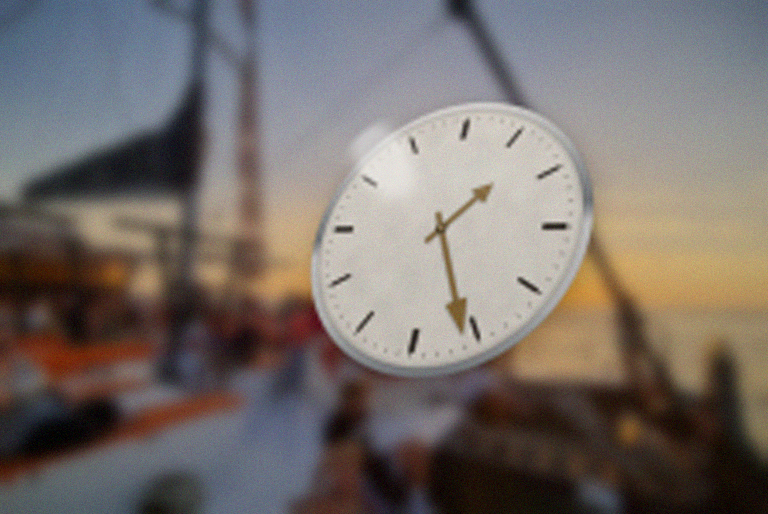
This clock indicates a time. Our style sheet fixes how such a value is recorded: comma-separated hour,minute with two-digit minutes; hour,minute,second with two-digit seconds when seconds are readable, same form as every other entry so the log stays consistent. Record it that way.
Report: 1,26
